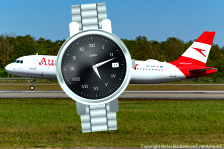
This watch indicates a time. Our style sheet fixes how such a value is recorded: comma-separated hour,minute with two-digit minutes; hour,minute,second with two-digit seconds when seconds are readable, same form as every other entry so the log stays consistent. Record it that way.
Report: 5,12
